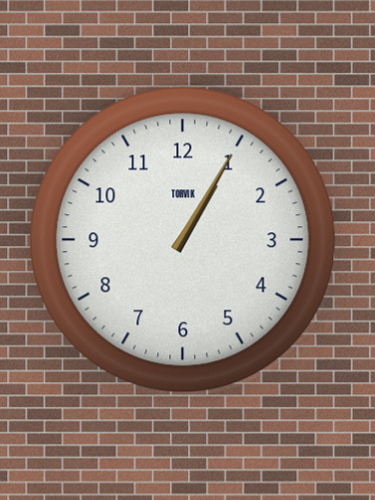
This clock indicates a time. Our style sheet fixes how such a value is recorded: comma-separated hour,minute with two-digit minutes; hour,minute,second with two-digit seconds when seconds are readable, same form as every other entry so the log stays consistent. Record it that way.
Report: 1,05
